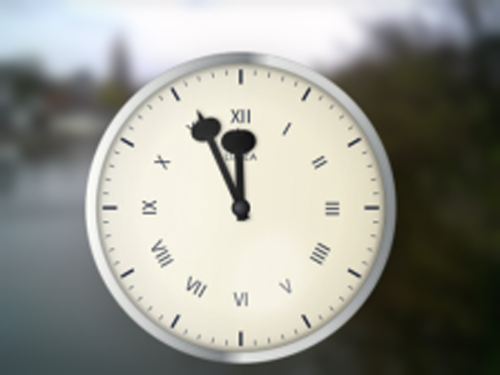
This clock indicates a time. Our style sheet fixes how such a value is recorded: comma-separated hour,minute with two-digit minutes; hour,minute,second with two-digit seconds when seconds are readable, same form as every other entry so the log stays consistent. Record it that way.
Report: 11,56
